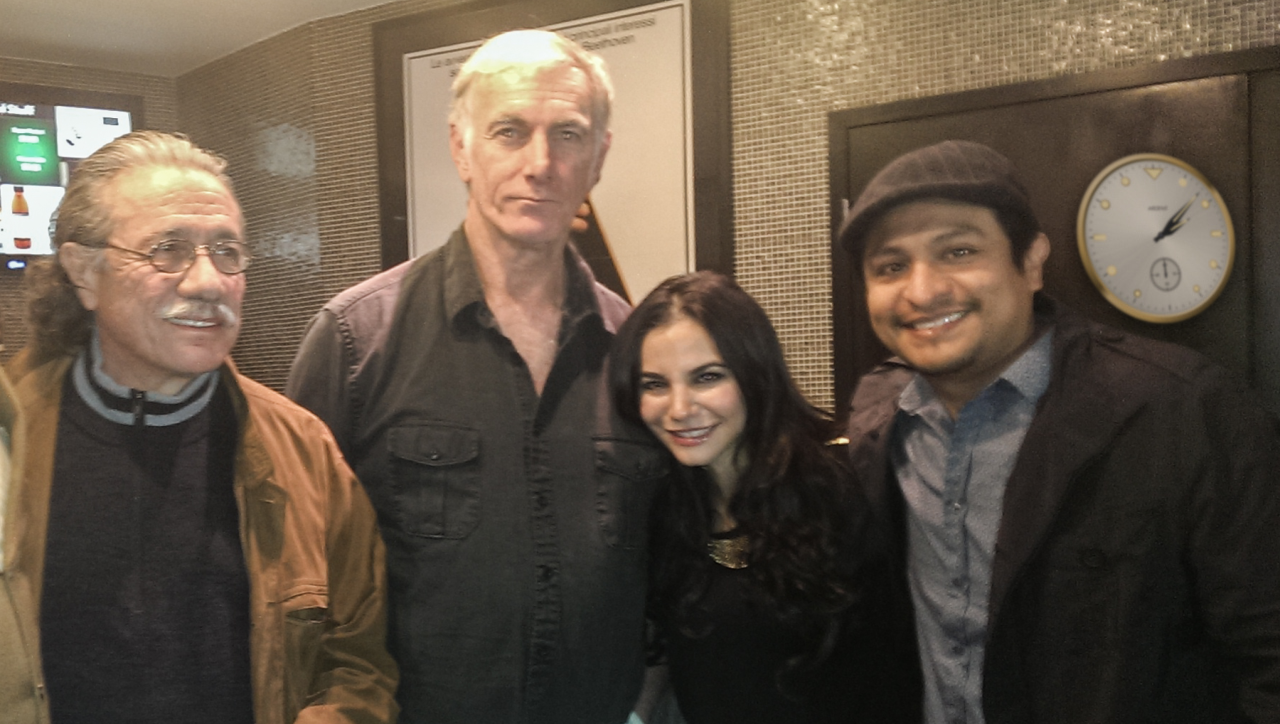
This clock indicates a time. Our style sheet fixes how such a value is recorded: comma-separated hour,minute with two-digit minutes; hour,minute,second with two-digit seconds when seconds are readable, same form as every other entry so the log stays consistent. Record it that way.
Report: 2,08
